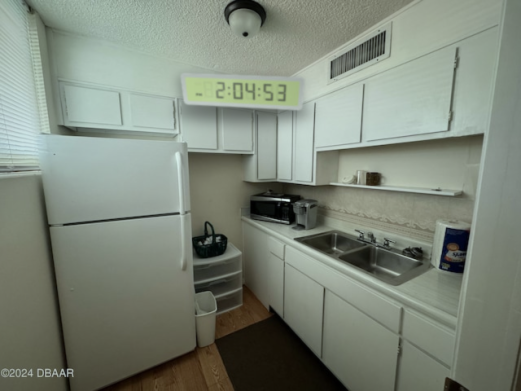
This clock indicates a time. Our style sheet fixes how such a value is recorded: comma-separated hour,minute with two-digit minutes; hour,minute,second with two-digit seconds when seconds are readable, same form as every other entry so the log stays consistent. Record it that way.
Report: 2,04,53
